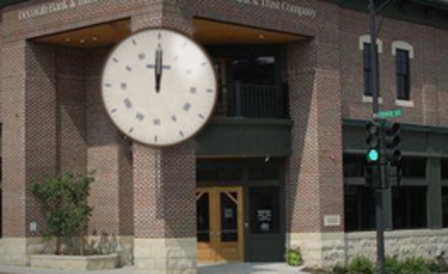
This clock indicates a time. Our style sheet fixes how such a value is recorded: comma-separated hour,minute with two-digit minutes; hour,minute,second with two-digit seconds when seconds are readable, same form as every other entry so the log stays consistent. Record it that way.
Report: 12,00
